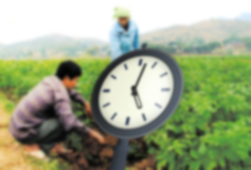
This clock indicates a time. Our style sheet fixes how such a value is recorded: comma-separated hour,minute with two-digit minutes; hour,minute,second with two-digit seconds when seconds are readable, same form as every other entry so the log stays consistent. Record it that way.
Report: 5,02
